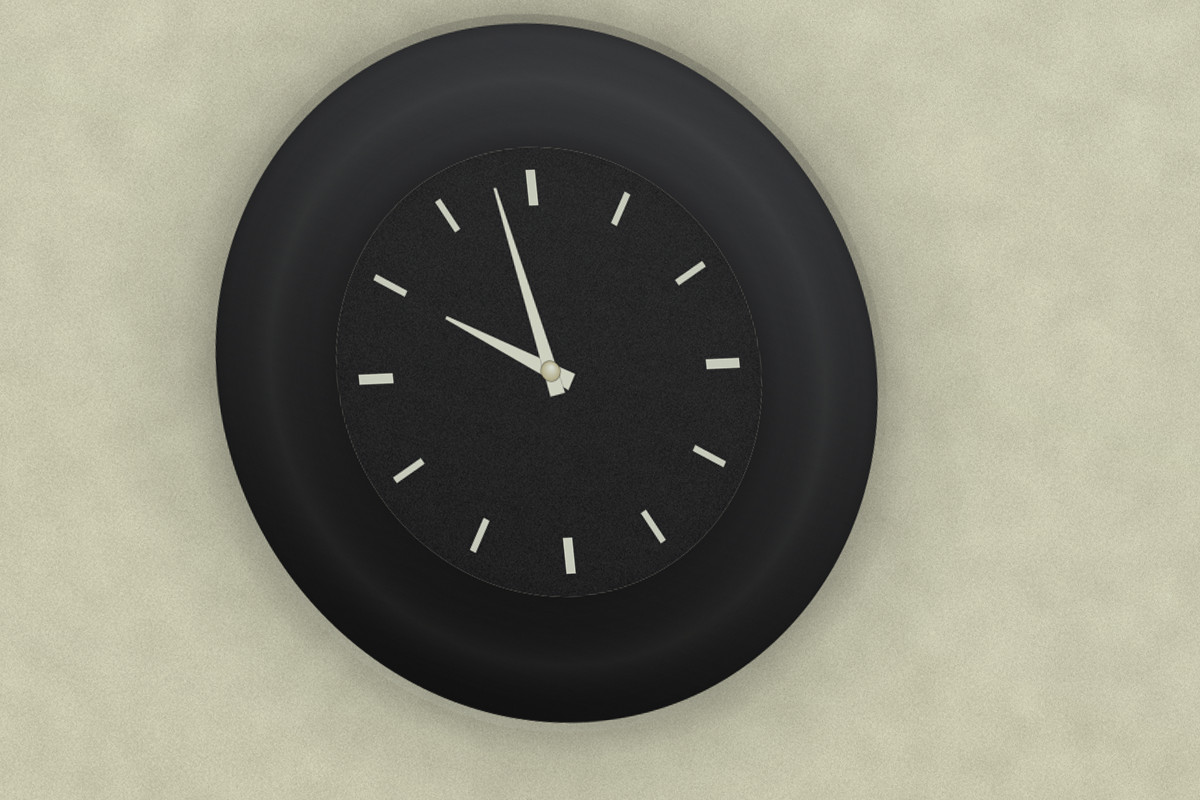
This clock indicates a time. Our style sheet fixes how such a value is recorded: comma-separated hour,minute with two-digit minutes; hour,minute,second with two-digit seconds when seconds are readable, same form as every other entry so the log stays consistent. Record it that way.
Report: 9,58
